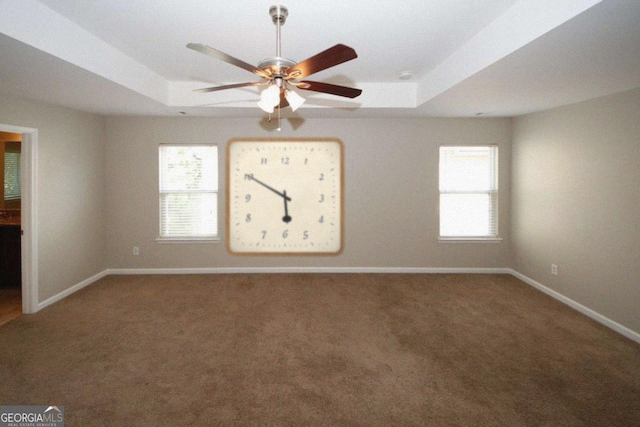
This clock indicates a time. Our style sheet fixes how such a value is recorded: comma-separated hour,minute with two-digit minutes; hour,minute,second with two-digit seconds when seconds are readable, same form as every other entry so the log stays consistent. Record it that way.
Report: 5,50
